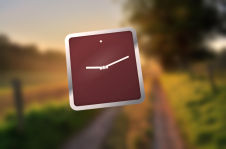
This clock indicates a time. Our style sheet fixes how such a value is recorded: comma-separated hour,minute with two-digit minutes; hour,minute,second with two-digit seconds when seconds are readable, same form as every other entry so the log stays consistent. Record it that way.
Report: 9,12
